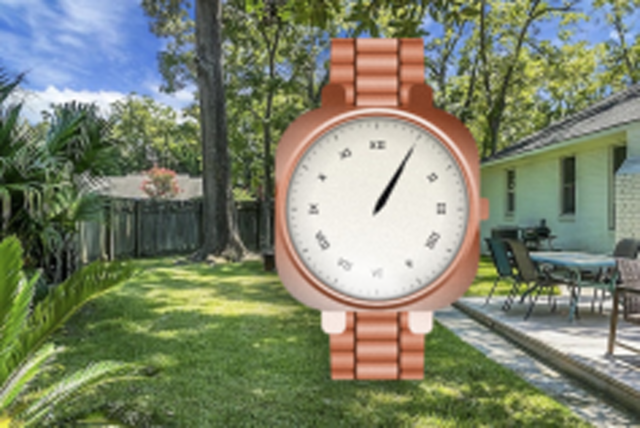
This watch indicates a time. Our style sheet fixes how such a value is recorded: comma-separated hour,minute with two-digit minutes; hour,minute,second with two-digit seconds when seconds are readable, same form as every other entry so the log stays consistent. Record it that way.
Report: 1,05
